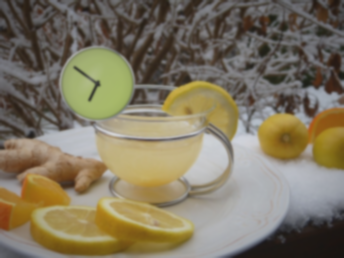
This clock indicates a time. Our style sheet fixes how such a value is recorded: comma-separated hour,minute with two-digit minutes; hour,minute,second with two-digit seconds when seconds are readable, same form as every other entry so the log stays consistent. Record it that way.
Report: 6,51
